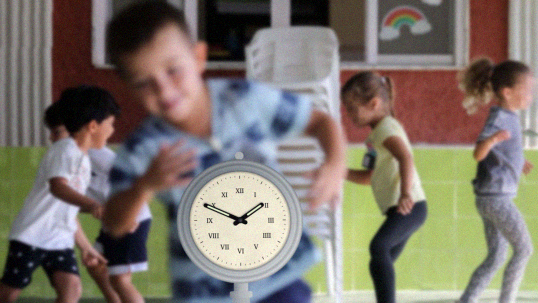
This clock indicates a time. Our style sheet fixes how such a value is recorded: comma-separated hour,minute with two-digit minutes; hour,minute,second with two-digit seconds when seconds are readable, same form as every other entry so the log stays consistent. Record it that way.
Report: 1,49
